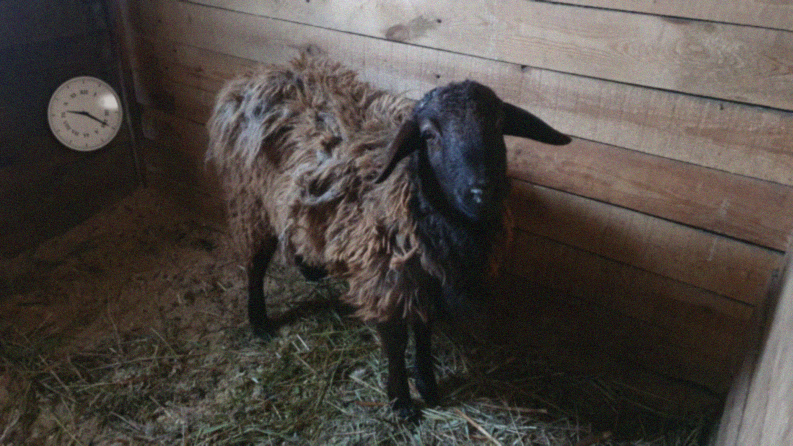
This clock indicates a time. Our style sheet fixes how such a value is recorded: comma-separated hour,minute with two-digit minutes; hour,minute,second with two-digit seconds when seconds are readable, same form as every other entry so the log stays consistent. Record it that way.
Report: 9,20
